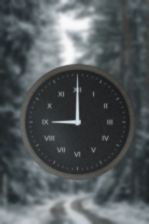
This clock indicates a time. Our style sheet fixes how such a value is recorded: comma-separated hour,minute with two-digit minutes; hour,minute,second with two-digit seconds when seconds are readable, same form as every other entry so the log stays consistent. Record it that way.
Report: 9,00
